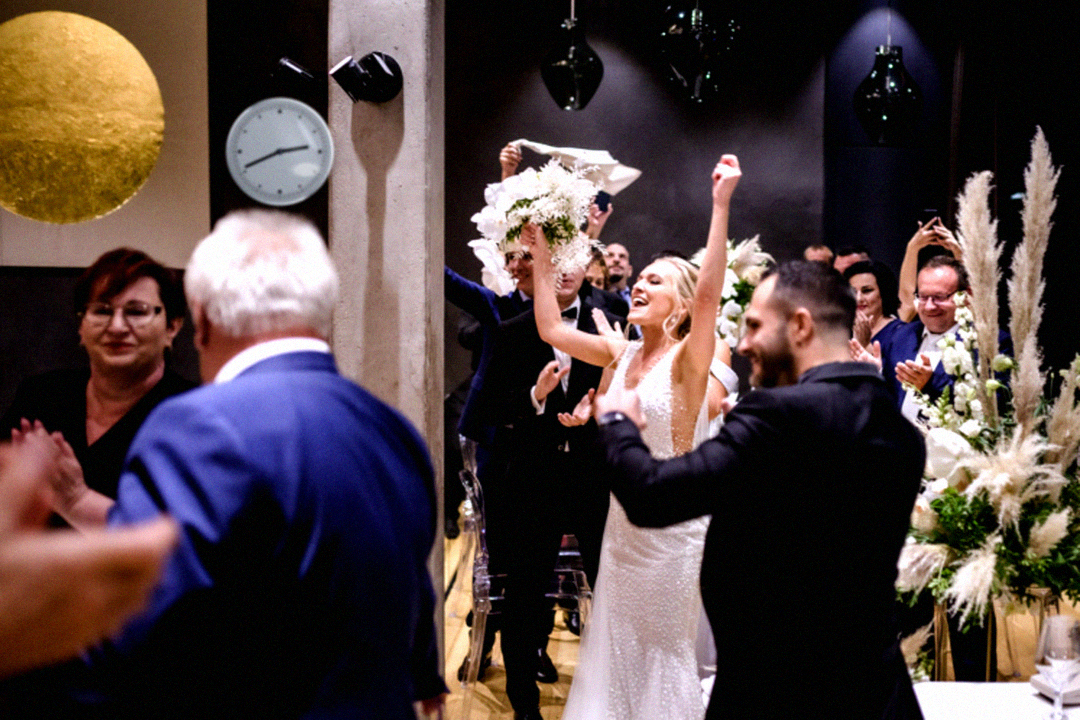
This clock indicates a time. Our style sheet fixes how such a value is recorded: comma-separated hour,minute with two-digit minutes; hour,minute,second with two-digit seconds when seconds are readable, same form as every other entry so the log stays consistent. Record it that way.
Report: 2,41
